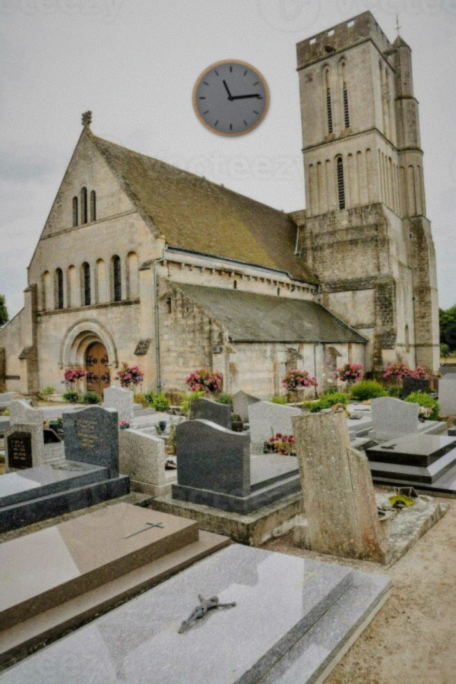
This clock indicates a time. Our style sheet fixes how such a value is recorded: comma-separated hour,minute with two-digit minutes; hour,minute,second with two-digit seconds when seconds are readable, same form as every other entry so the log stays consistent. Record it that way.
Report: 11,14
